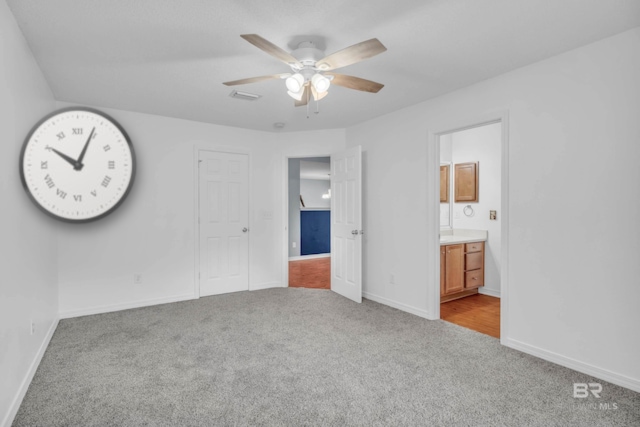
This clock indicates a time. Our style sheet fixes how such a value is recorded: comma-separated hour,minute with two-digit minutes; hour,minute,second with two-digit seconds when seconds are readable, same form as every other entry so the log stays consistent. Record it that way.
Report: 10,04
